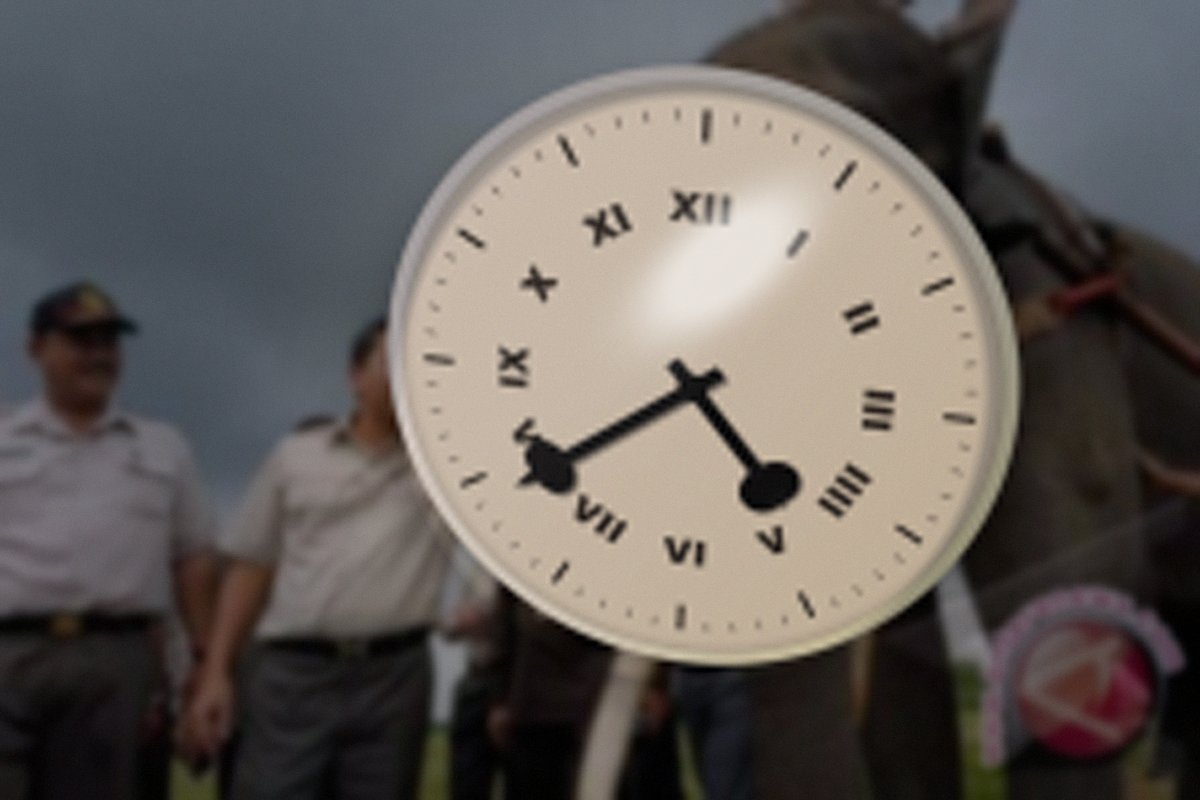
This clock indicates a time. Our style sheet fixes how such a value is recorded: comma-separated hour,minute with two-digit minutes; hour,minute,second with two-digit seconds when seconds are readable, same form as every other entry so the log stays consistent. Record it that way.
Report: 4,39
